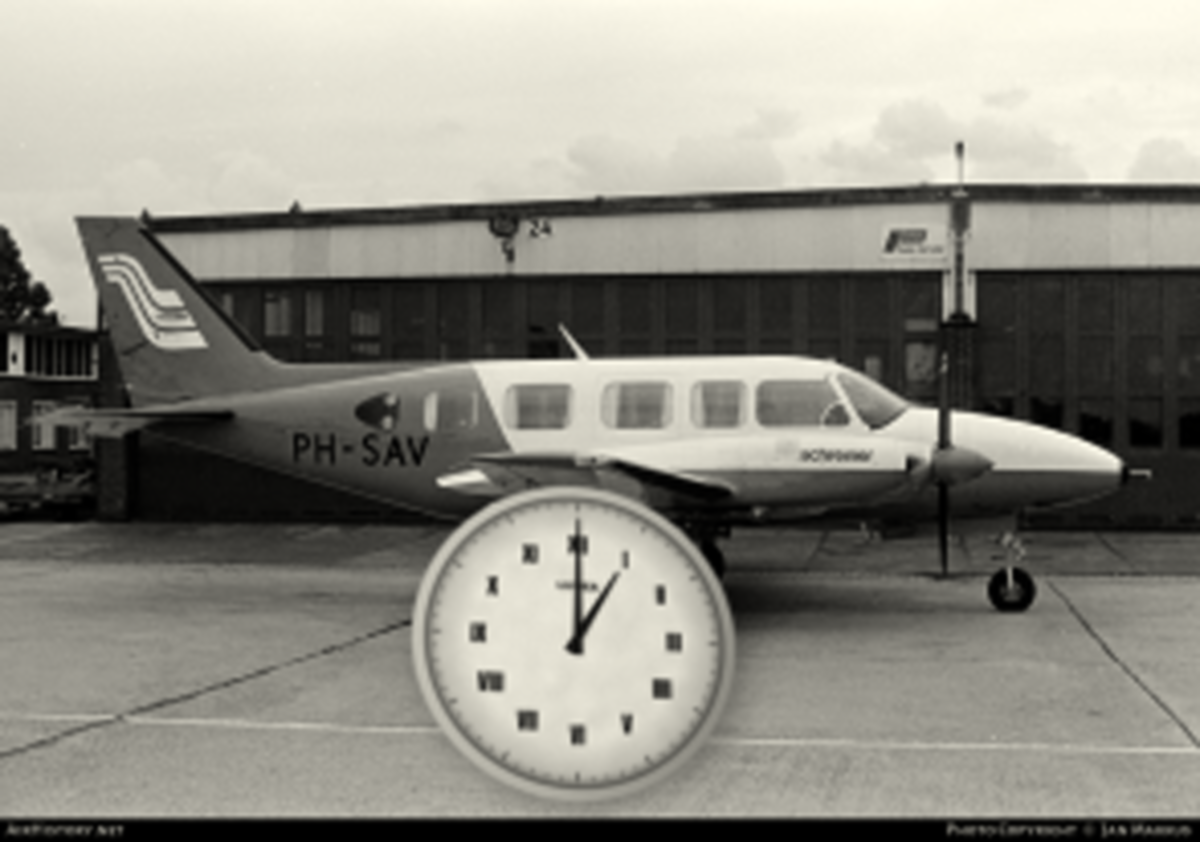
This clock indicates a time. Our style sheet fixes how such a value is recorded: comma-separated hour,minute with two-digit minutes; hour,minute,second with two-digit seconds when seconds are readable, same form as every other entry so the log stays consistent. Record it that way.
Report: 1,00
